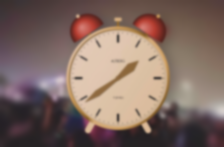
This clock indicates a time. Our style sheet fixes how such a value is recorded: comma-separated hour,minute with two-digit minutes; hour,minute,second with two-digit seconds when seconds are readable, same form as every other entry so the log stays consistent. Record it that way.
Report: 1,39
